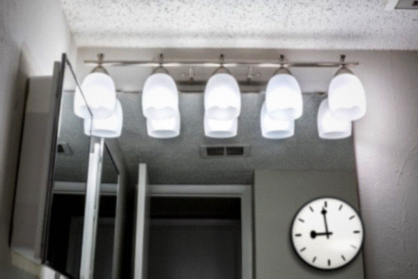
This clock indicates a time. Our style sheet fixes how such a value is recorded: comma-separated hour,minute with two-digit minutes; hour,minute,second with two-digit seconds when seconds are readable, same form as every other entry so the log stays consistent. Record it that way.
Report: 8,59
